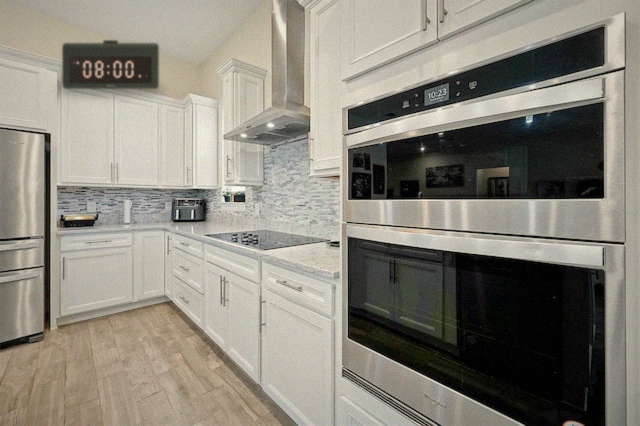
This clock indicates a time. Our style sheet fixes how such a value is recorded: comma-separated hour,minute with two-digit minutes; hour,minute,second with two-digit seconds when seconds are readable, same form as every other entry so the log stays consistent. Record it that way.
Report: 8,00
